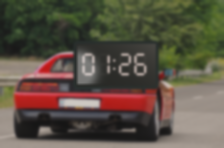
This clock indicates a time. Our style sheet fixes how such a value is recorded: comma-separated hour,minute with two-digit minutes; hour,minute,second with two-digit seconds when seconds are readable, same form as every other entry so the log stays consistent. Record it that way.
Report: 1,26
